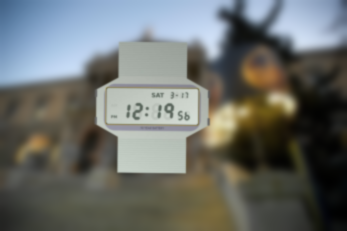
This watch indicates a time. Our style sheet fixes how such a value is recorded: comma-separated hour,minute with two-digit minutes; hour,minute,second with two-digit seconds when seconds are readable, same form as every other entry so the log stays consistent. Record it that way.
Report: 12,19
